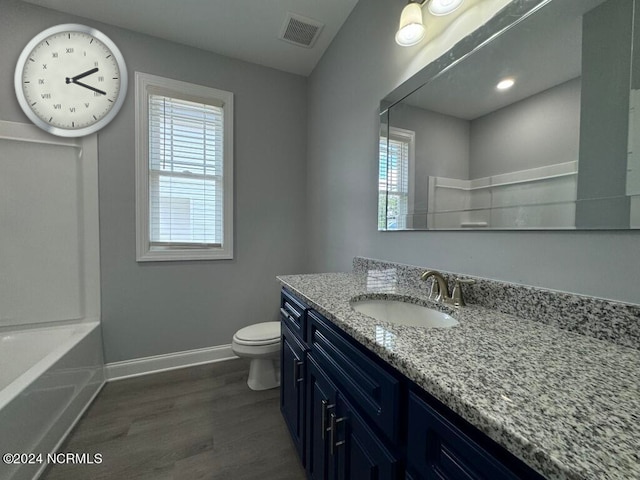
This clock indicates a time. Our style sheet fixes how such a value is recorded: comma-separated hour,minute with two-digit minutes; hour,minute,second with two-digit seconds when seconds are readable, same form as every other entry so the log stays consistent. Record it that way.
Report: 2,19
